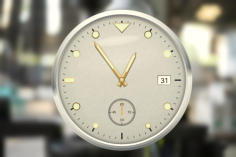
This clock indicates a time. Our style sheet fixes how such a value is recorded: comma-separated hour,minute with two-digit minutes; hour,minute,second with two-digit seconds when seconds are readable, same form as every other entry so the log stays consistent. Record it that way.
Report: 12,54
